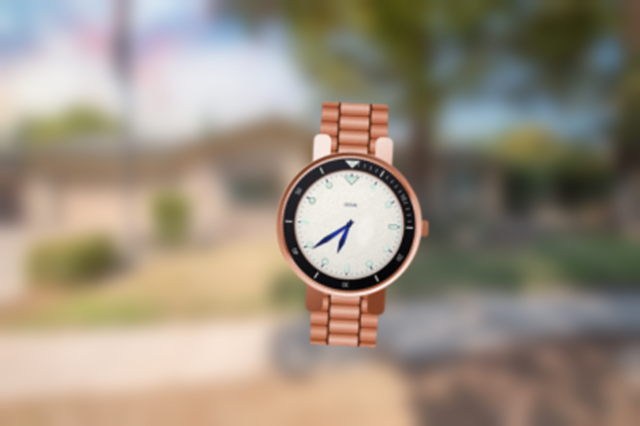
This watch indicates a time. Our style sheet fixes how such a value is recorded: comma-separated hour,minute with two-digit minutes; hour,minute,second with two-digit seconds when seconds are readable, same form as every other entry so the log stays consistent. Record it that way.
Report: 6,39
